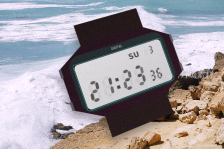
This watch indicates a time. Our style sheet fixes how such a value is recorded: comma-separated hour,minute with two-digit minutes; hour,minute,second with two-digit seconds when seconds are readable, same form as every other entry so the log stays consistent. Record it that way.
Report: 21,23,36
